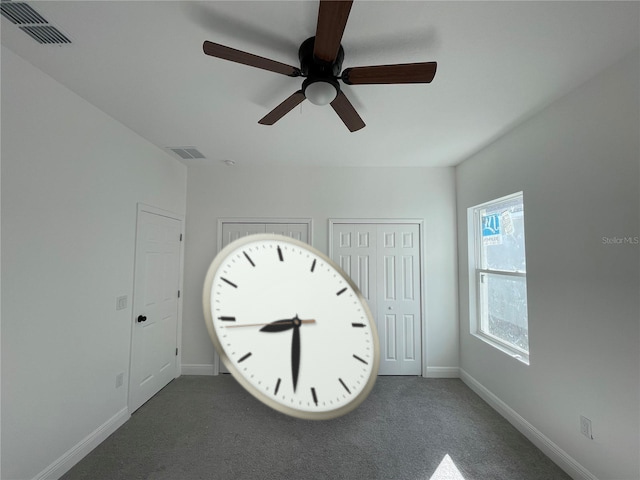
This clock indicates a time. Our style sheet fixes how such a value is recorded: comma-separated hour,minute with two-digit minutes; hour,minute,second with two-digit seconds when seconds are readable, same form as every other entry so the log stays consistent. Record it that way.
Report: 8,32,44
